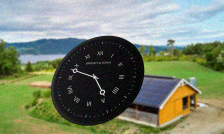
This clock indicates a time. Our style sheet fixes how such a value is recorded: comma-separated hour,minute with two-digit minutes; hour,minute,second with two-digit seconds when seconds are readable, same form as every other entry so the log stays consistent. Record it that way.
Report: 4,48
